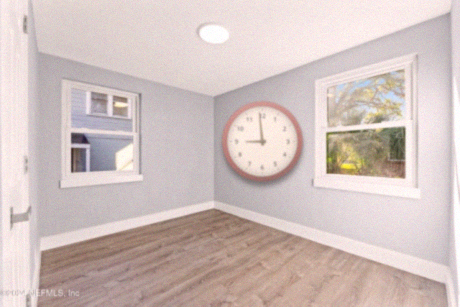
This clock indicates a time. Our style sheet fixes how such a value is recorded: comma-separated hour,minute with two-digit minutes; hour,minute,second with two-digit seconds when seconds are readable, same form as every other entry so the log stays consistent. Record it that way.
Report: 8,59
